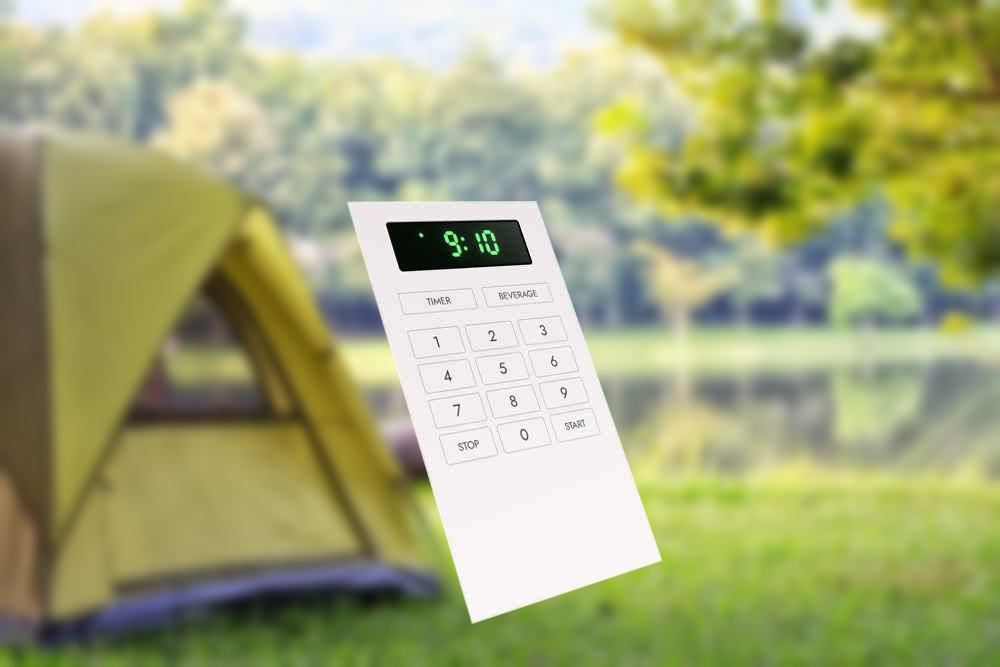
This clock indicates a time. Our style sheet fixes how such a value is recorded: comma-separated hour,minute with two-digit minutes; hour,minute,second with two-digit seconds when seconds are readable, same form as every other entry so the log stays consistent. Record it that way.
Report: 9,10
